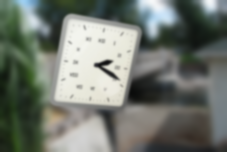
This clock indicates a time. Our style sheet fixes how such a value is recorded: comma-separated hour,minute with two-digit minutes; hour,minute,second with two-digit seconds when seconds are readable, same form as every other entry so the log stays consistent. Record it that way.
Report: 2,19
